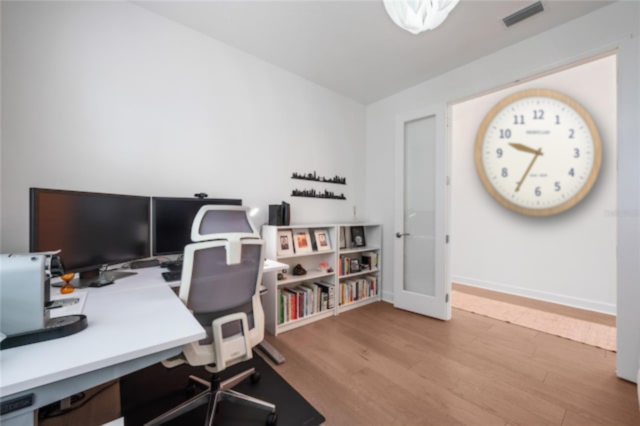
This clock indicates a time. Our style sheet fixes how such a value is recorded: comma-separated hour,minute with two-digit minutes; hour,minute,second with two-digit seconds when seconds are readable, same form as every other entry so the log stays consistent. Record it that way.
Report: 9,35
